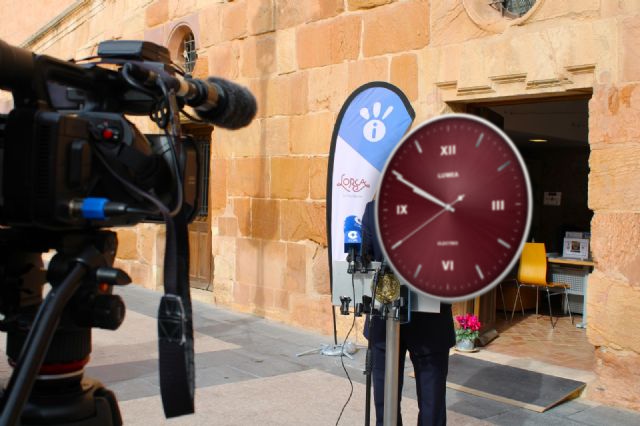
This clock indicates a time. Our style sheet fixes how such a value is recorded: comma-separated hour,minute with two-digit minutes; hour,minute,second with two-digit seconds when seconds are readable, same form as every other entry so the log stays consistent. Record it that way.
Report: 9,49,40
